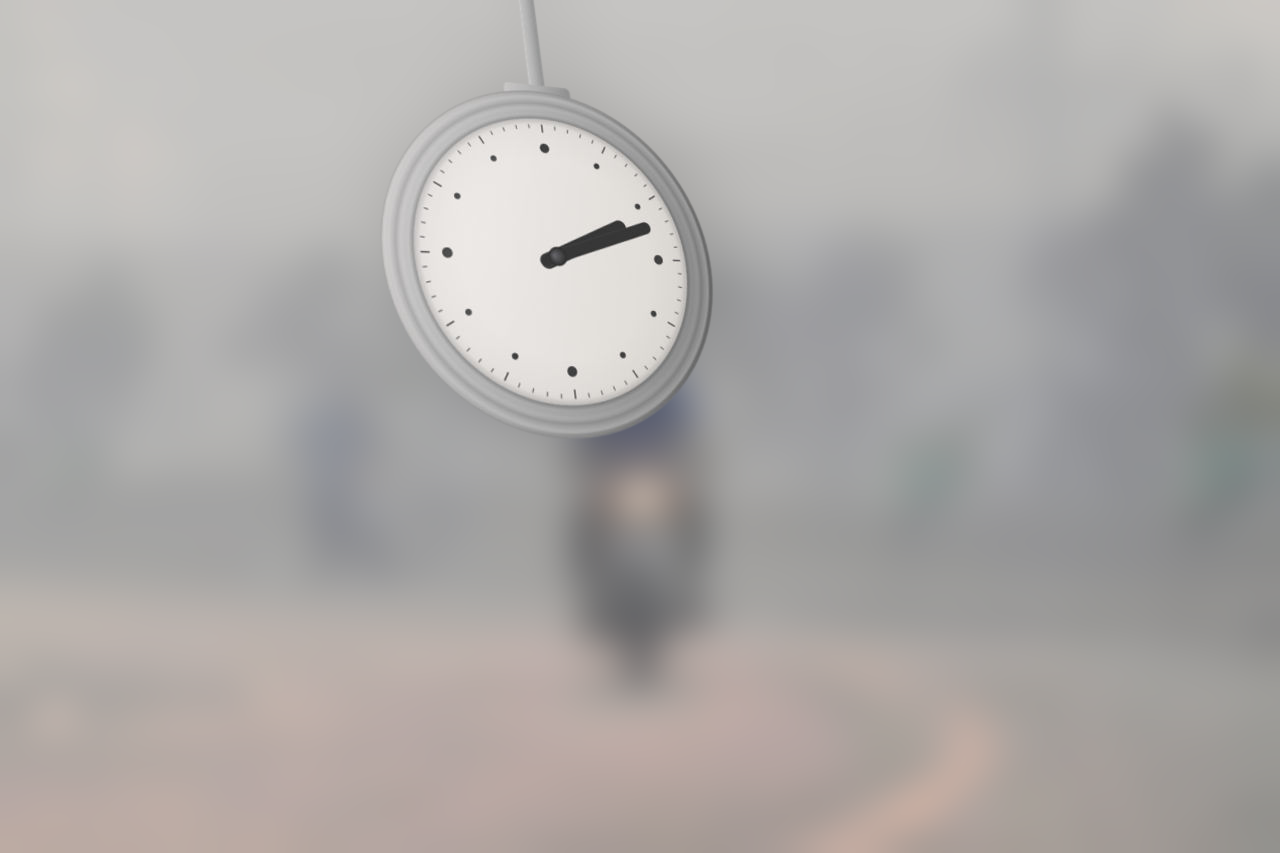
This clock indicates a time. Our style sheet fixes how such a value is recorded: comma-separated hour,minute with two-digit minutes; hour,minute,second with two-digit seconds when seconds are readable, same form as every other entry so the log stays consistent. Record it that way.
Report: 2,12
